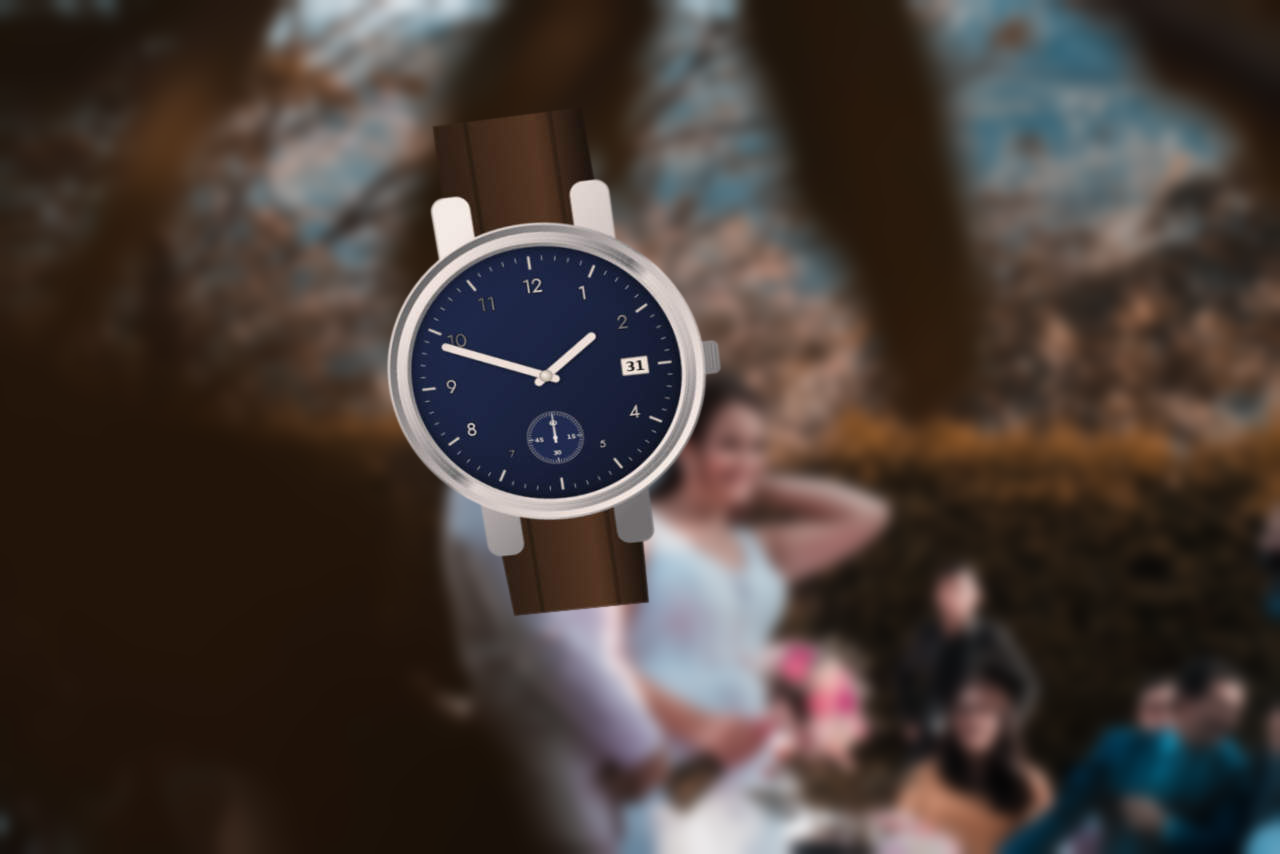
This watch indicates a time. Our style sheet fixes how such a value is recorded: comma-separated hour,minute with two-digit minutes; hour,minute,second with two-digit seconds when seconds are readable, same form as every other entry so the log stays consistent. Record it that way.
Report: 1,49
